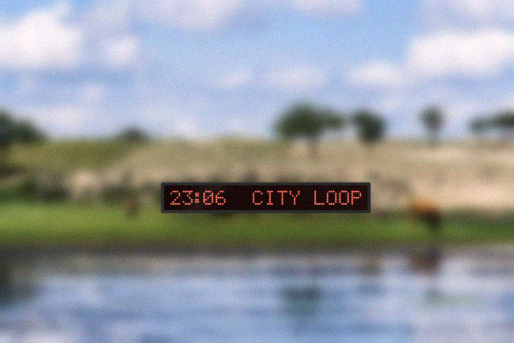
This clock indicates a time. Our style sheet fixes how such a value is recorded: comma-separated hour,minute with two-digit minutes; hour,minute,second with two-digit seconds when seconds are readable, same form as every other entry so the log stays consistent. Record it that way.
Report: 23,06
